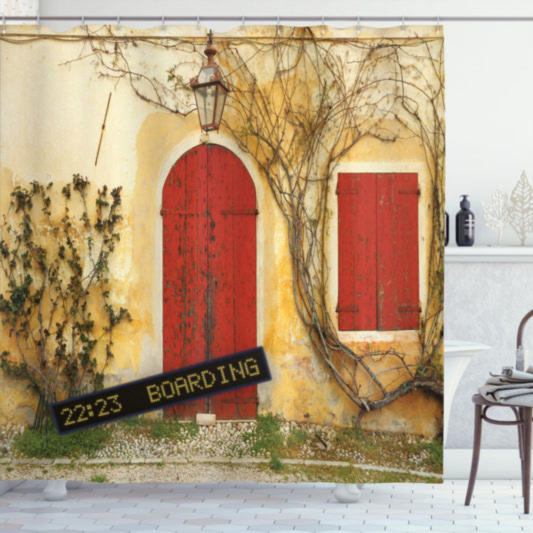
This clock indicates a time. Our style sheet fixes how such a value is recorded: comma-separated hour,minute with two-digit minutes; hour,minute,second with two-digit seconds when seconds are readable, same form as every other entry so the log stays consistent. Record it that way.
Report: 22,23
